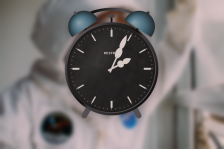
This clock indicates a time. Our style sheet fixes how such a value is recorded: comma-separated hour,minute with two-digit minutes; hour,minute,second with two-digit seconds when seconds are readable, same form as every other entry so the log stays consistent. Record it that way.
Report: 2,04
